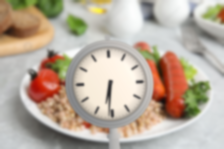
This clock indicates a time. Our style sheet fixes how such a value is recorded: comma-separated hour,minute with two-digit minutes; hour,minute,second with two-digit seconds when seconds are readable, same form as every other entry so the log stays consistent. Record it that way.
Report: 6,31
